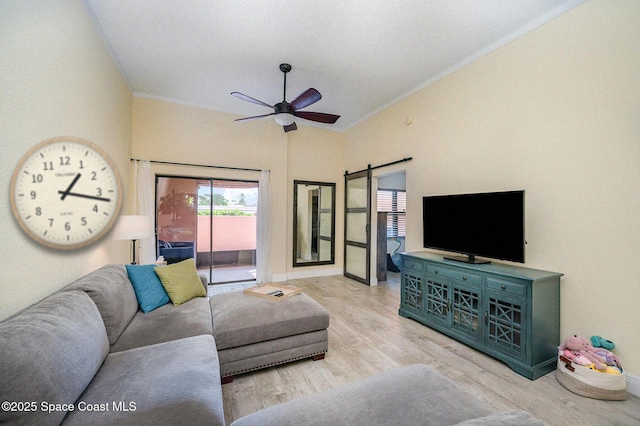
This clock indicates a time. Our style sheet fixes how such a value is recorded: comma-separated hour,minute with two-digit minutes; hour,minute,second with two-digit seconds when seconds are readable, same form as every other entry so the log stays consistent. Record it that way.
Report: 1,17
